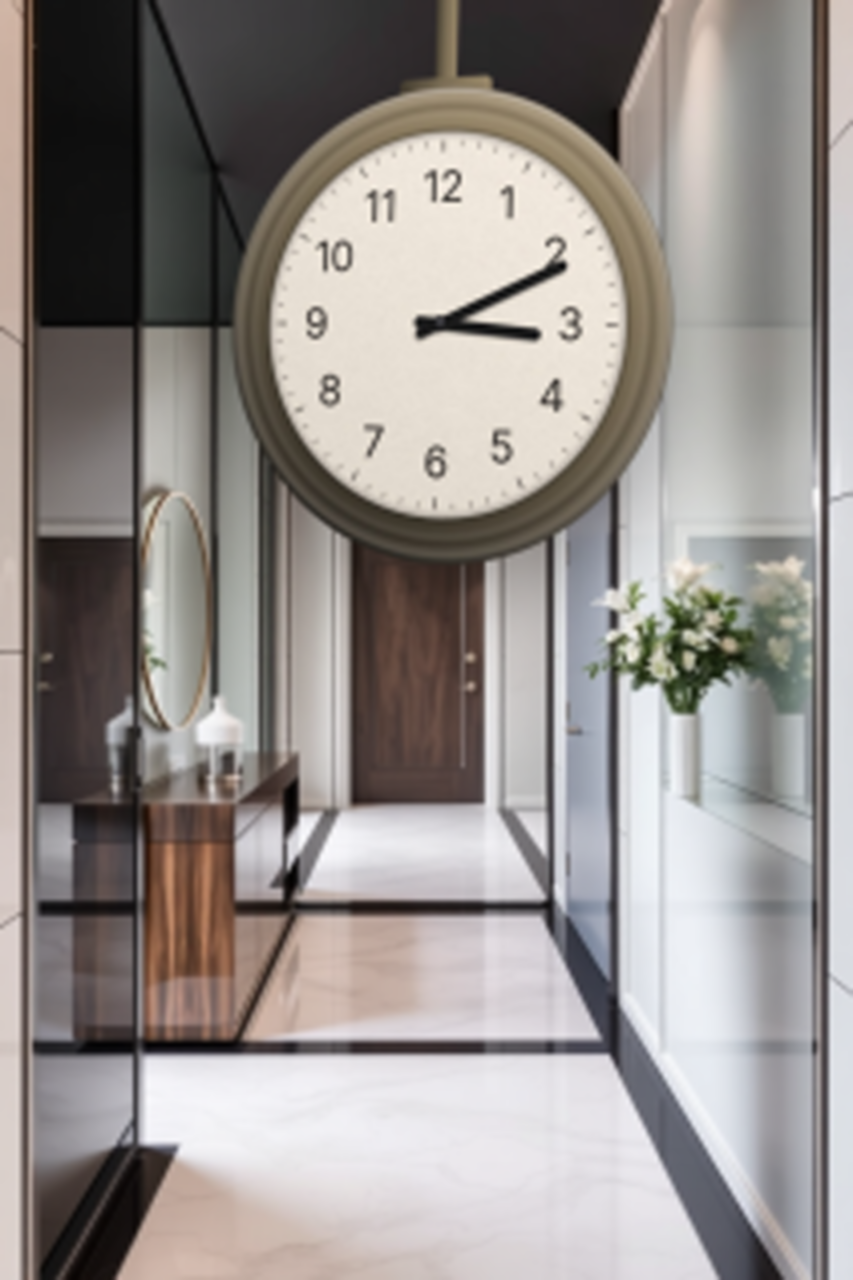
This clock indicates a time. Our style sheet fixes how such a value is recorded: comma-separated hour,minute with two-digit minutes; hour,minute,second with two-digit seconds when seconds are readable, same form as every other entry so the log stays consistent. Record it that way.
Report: 3,11
